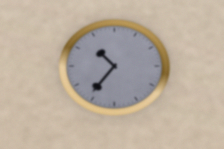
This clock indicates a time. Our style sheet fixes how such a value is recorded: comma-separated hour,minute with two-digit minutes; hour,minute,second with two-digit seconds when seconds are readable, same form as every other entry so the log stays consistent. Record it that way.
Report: 10,36
